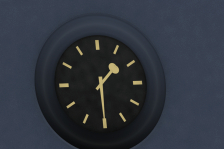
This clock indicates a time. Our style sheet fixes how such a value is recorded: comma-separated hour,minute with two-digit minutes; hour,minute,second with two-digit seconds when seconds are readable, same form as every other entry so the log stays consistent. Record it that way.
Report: 1,30
